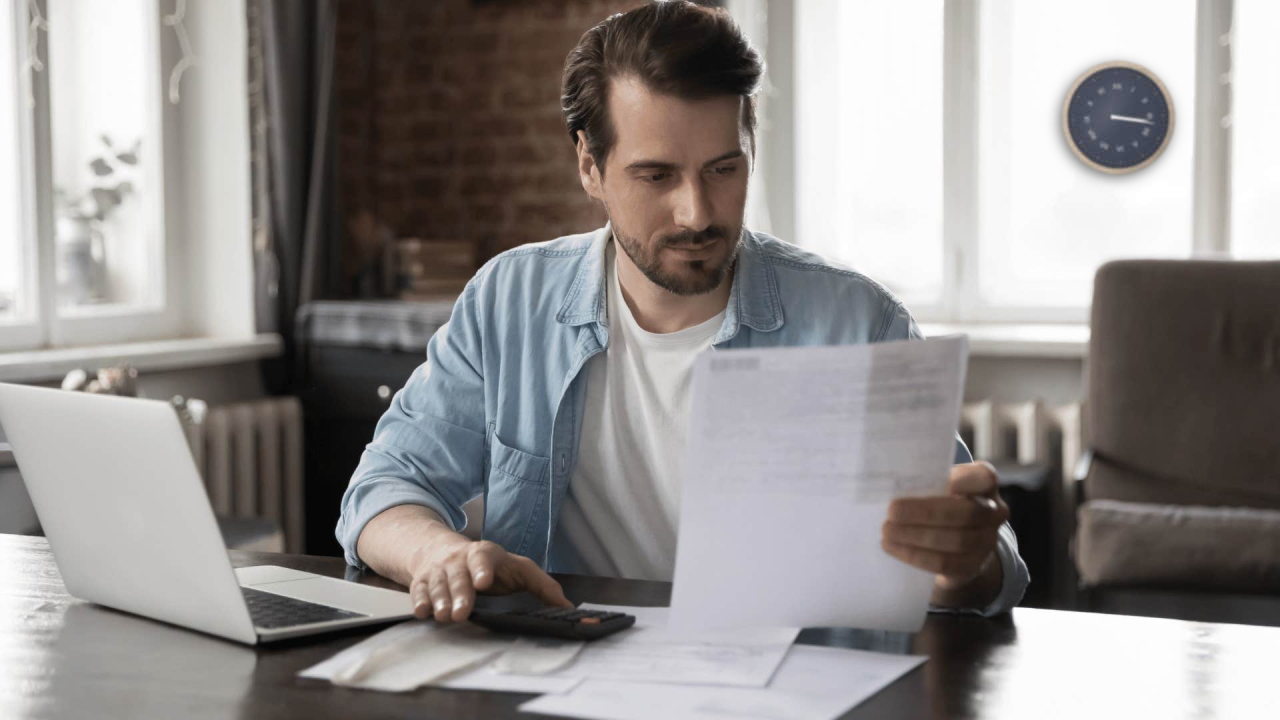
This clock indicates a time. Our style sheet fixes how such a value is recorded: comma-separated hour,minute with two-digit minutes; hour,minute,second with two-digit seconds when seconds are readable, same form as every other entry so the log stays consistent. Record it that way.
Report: 3,17
